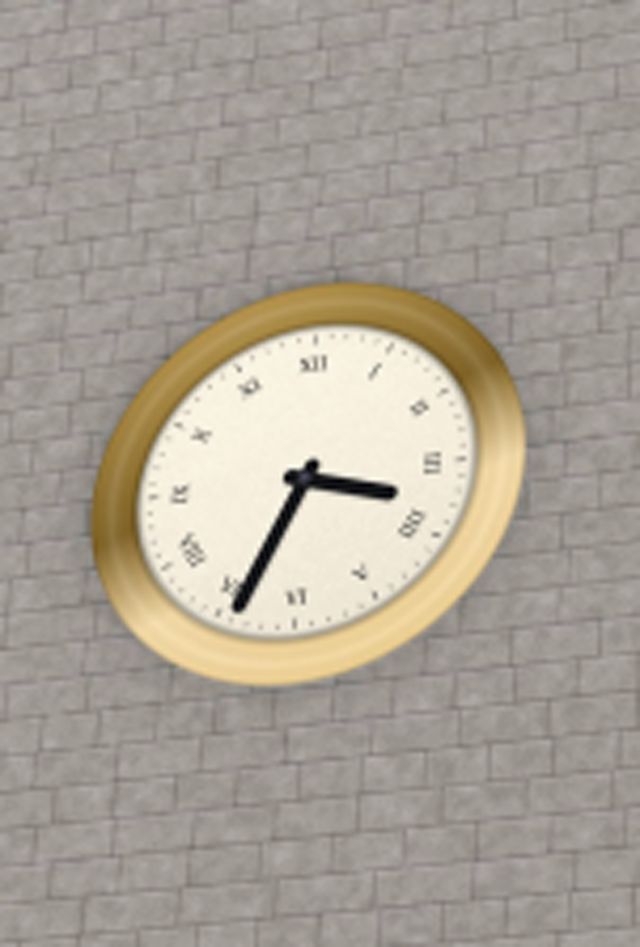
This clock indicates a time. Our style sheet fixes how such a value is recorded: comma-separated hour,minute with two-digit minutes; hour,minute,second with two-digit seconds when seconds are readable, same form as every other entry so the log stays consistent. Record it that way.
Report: 3,34
